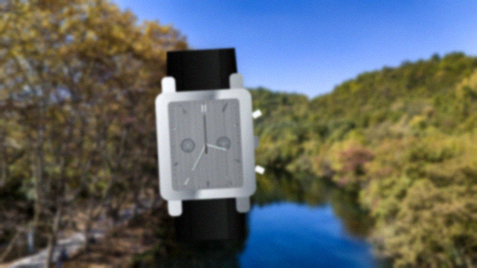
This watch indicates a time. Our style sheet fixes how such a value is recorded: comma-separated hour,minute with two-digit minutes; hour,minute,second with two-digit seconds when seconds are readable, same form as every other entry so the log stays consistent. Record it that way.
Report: 3,35
